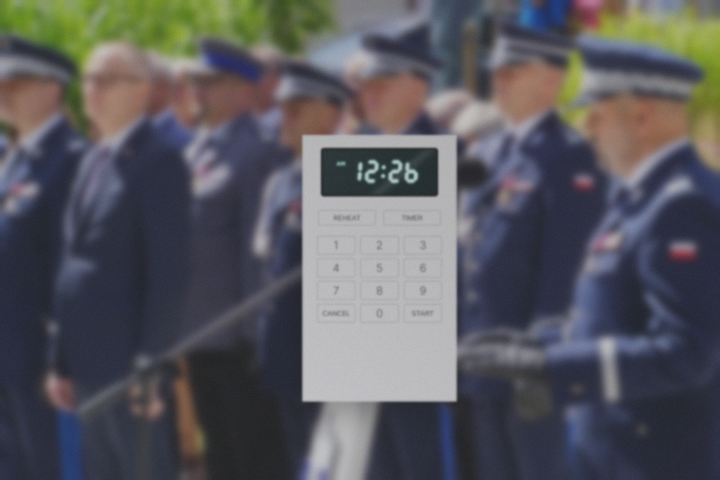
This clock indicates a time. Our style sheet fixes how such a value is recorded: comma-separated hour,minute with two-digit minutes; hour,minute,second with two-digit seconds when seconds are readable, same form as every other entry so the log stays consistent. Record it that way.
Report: 12,26
